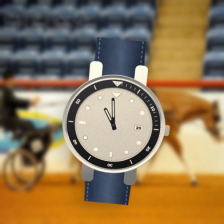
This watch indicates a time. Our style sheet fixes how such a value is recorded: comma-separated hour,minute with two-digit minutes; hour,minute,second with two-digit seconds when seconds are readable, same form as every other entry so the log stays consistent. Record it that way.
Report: 10,59
